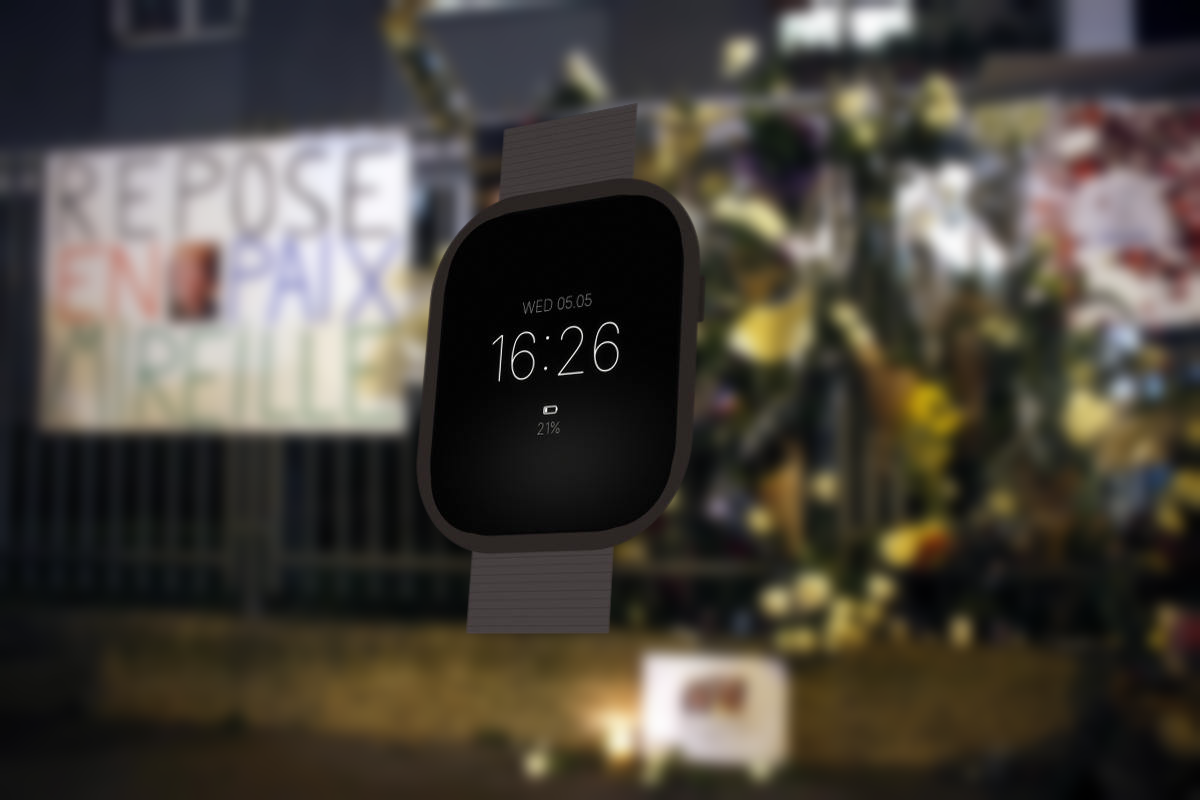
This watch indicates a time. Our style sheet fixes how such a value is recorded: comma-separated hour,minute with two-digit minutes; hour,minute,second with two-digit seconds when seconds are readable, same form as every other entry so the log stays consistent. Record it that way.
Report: 16,26
